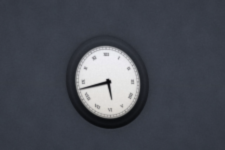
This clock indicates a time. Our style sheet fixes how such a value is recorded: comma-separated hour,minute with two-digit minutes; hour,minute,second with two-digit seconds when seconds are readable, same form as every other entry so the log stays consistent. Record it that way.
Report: 5,43
